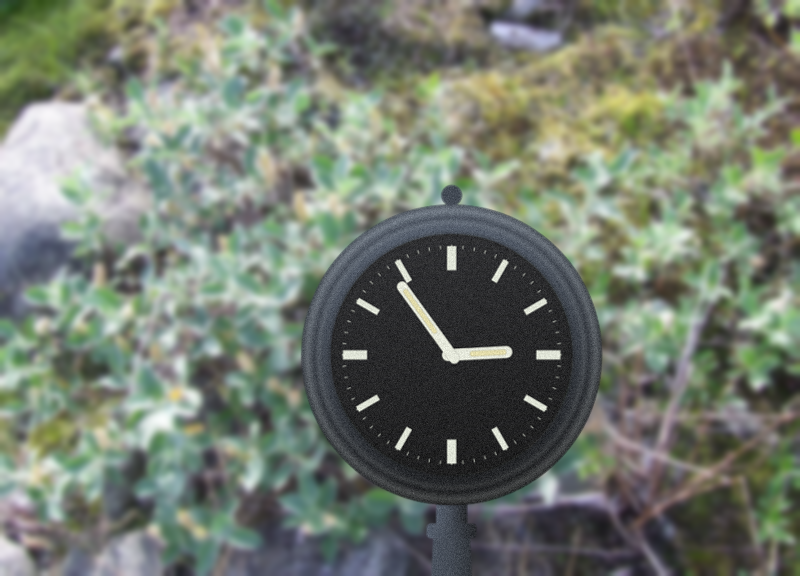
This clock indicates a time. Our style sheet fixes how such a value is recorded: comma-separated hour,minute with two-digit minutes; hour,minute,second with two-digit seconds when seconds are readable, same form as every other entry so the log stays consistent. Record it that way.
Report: 2,54
